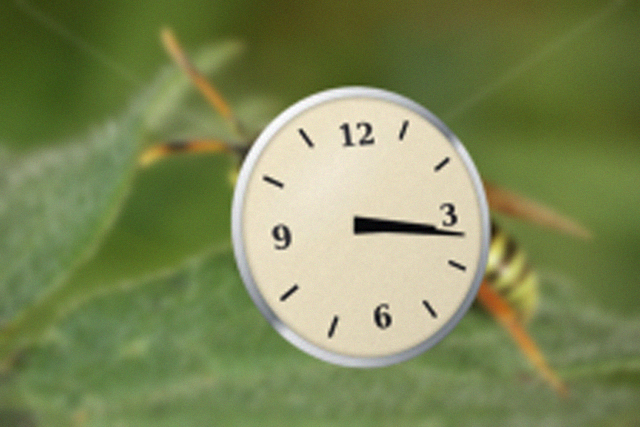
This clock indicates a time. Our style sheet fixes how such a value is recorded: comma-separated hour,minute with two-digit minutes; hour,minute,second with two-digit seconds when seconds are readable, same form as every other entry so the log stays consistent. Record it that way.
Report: 3,17
